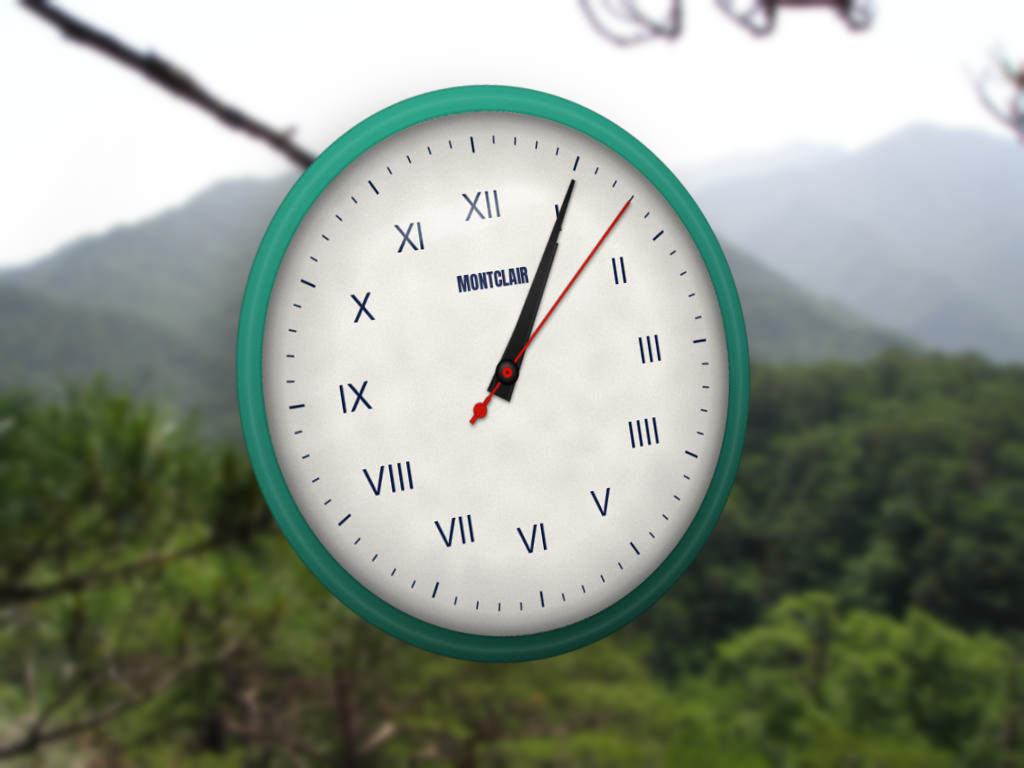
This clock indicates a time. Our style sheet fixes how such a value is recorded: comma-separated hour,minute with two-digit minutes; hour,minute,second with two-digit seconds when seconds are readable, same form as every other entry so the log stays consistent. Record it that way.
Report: 1,05,08
